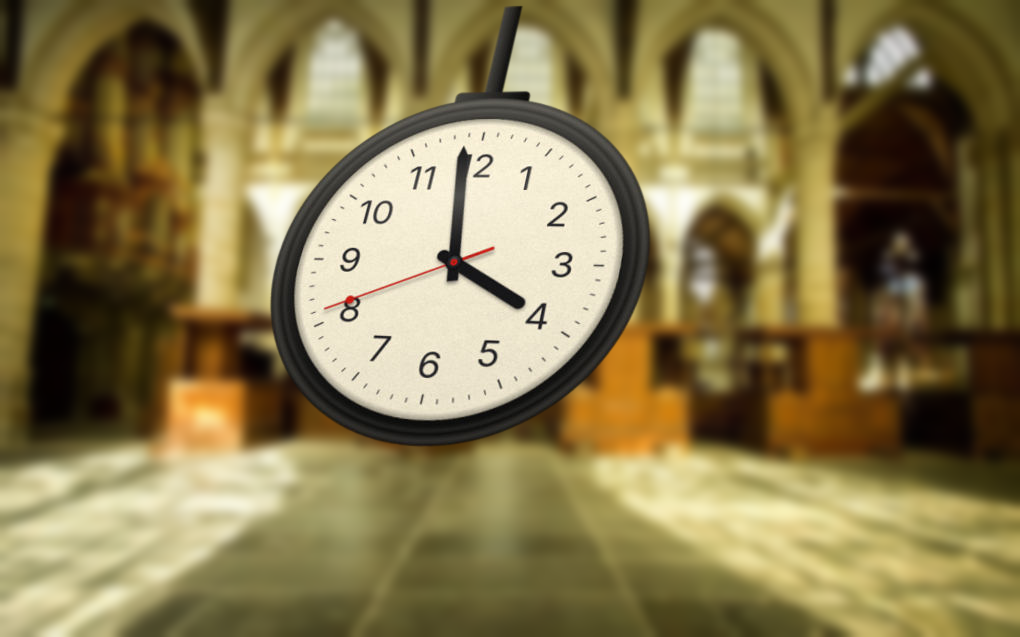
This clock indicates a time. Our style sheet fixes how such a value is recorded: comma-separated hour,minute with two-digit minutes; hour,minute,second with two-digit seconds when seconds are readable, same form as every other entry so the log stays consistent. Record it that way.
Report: 3,58,41
